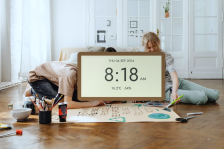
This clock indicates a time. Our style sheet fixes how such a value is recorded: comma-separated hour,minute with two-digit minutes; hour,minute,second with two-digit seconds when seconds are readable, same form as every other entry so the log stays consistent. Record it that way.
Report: 8,18
